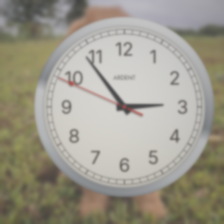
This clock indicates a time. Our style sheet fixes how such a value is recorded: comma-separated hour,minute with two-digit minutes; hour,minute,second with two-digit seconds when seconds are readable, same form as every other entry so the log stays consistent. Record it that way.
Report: 2,53,49
